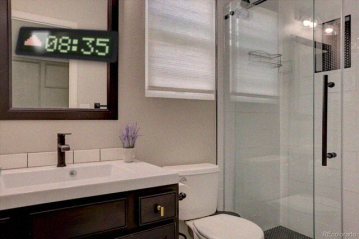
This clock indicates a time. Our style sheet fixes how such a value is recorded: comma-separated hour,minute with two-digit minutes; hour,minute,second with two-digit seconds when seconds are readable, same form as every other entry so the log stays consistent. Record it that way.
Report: 8,35
